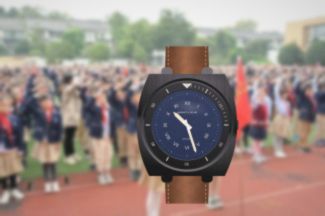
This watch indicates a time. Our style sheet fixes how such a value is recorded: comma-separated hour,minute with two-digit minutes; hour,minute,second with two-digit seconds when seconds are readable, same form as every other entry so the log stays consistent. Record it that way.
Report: 10,27
